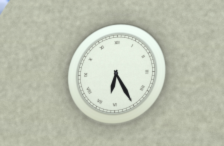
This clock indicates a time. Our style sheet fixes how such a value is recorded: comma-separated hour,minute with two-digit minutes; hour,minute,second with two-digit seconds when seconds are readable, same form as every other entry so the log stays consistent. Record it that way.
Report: 6,25
